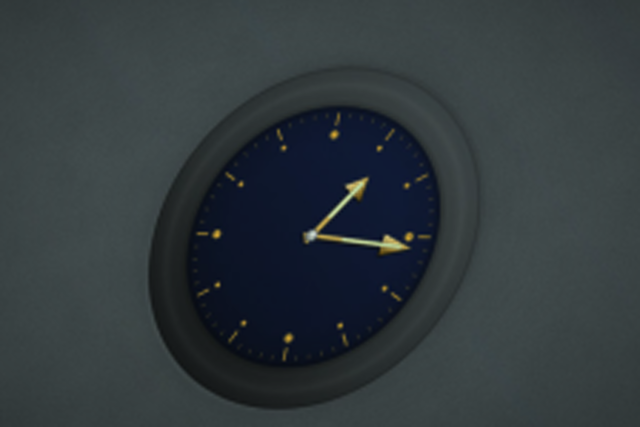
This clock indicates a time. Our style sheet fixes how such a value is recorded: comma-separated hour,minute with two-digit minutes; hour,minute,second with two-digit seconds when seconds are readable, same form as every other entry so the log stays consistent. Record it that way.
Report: 1,16
